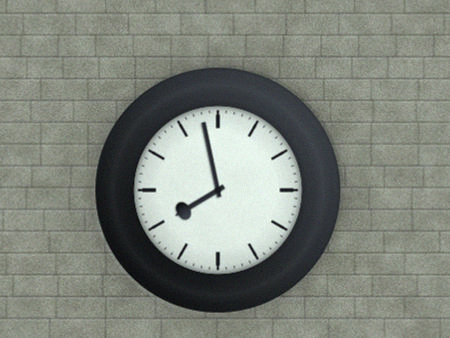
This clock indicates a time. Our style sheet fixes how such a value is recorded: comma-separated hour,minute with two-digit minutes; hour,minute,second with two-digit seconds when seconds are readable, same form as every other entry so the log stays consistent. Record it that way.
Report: 7,58
